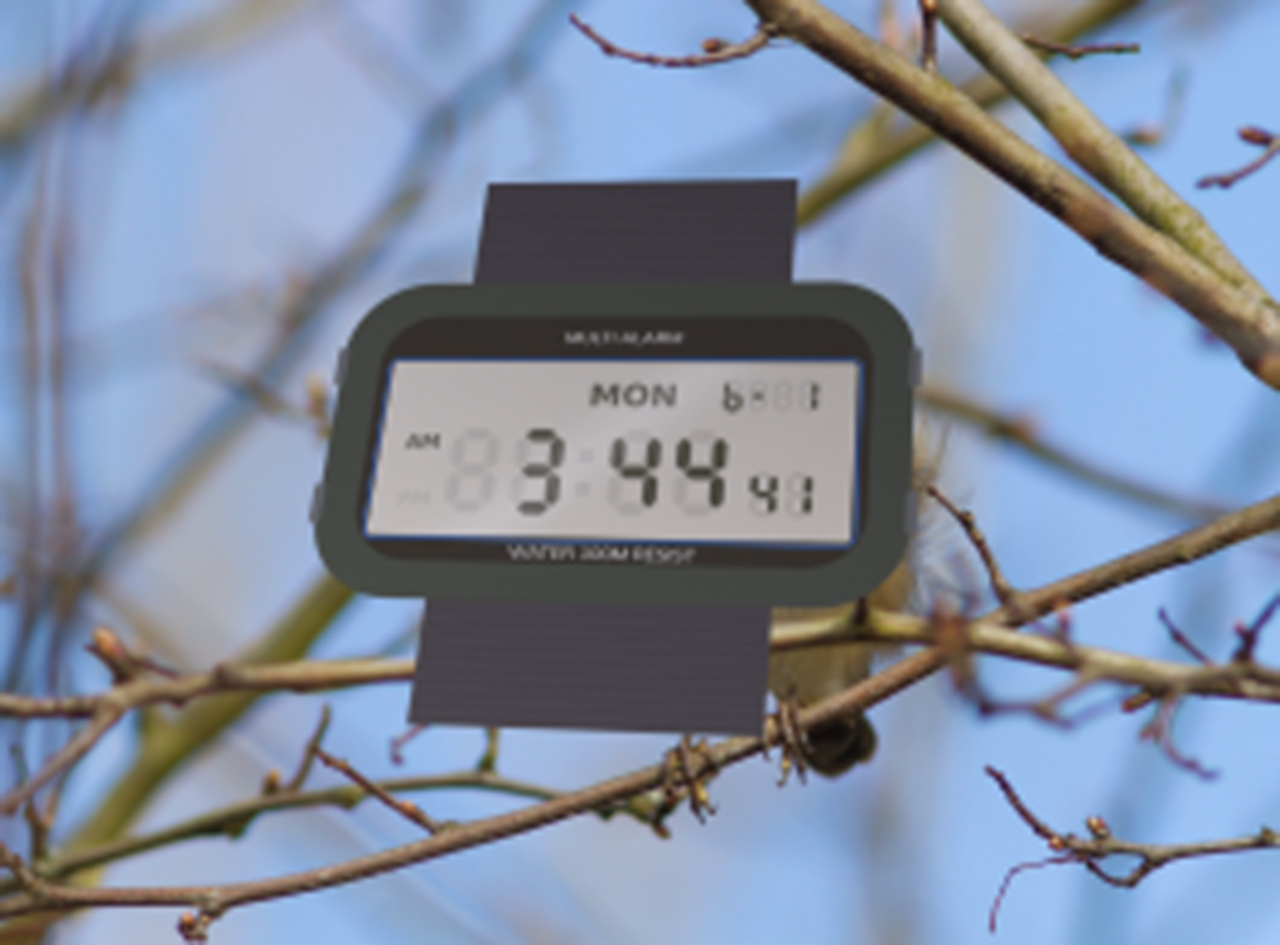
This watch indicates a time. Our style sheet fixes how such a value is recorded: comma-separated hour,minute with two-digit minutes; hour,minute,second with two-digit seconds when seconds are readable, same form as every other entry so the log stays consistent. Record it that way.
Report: 3,44,41
